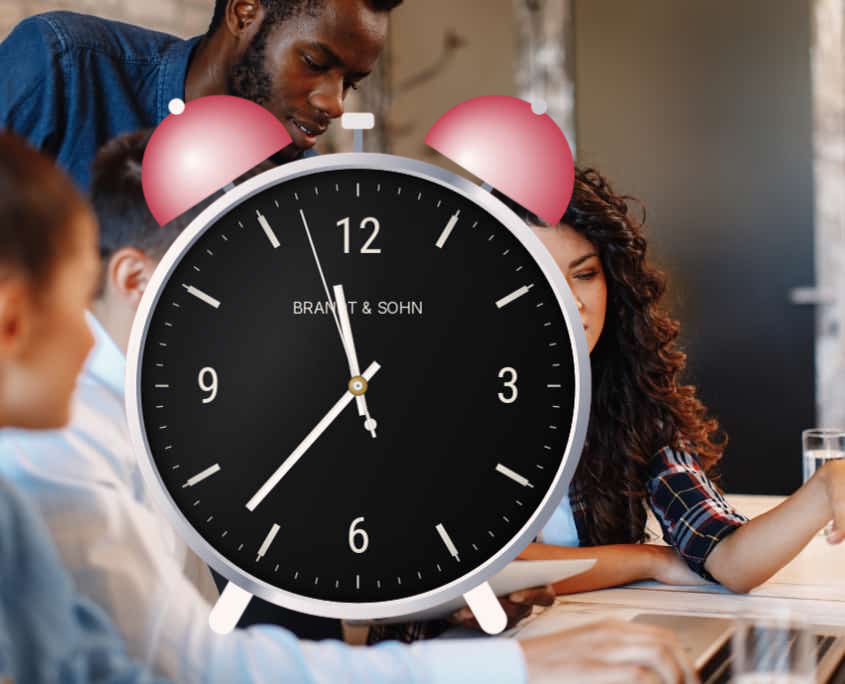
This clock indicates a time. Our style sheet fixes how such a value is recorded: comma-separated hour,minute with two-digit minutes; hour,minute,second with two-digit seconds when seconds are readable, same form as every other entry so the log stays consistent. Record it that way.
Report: 11,36,57
